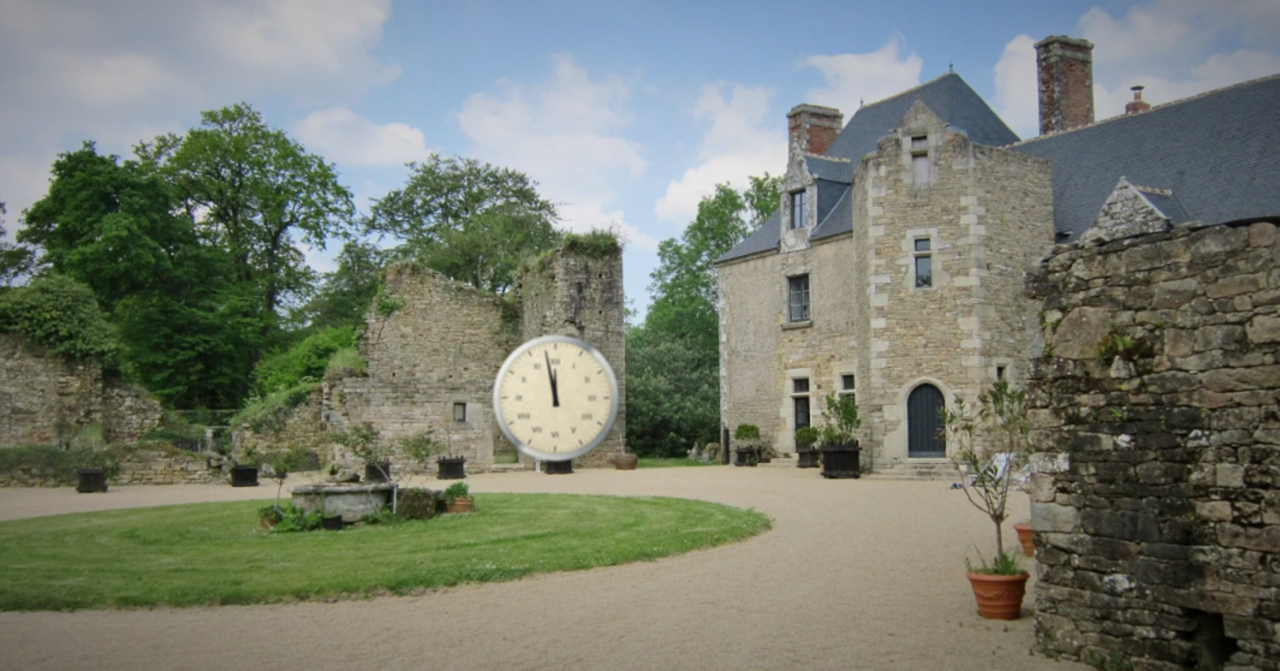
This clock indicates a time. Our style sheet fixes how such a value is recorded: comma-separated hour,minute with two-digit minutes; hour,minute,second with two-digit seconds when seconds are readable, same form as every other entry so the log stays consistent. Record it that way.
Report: 11,58
